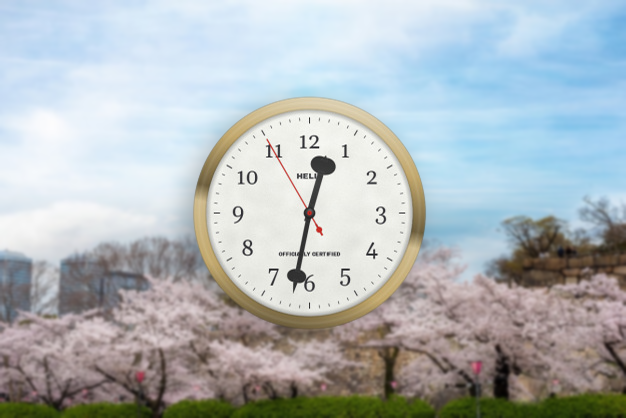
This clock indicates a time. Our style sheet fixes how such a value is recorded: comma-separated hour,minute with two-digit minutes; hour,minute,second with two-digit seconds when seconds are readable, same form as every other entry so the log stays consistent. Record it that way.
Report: 12,31,55
